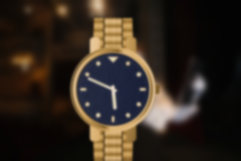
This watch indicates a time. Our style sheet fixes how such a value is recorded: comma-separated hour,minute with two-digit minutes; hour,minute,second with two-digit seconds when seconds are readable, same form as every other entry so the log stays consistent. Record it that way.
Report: 5,49
